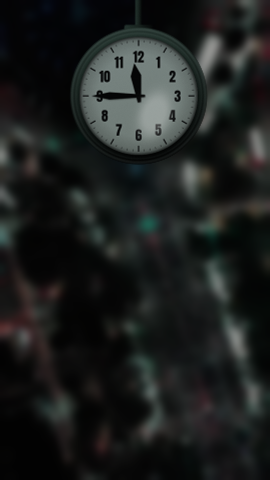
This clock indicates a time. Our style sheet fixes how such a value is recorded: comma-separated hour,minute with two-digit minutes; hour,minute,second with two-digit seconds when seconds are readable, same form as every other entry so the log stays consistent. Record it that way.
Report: 11,45
